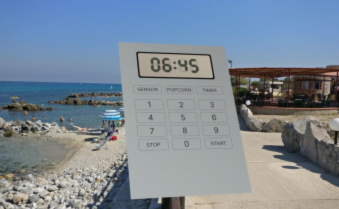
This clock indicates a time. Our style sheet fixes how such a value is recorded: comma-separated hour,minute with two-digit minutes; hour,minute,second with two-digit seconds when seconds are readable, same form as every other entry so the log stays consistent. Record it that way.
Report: 6,45
